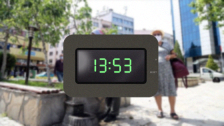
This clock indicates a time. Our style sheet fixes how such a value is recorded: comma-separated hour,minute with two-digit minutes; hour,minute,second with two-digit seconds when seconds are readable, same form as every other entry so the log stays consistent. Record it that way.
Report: 13,53
